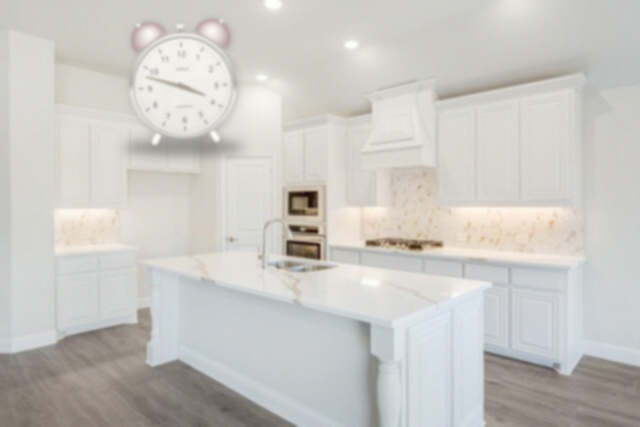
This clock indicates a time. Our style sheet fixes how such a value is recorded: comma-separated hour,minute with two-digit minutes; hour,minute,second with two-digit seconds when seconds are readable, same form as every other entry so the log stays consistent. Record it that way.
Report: 3,48
